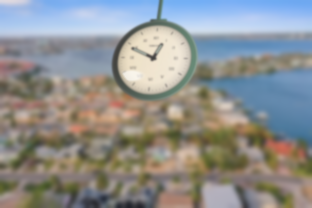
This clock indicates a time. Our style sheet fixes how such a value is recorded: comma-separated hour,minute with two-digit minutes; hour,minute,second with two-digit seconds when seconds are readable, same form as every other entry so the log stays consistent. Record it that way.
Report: 12,49
